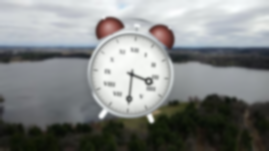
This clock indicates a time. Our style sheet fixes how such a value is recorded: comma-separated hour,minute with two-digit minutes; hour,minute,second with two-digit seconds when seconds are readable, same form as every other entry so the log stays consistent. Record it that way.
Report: 3,30
